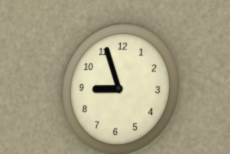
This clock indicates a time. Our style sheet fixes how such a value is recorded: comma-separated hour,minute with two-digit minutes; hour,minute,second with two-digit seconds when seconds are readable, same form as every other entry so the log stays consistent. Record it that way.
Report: 8,56
